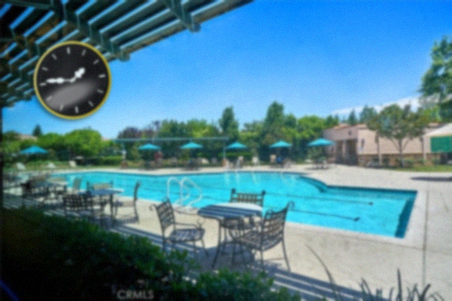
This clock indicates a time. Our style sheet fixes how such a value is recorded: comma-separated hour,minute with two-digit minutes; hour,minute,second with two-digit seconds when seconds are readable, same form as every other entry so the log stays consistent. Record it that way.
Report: 1,46
